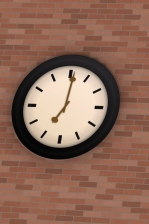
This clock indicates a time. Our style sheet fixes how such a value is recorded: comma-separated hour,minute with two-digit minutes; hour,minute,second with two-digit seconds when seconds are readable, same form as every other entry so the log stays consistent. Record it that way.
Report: 7,01
